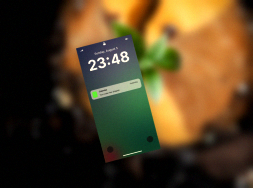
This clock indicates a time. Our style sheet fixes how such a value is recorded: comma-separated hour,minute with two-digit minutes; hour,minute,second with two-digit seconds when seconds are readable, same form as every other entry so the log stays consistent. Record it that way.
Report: 23,48
